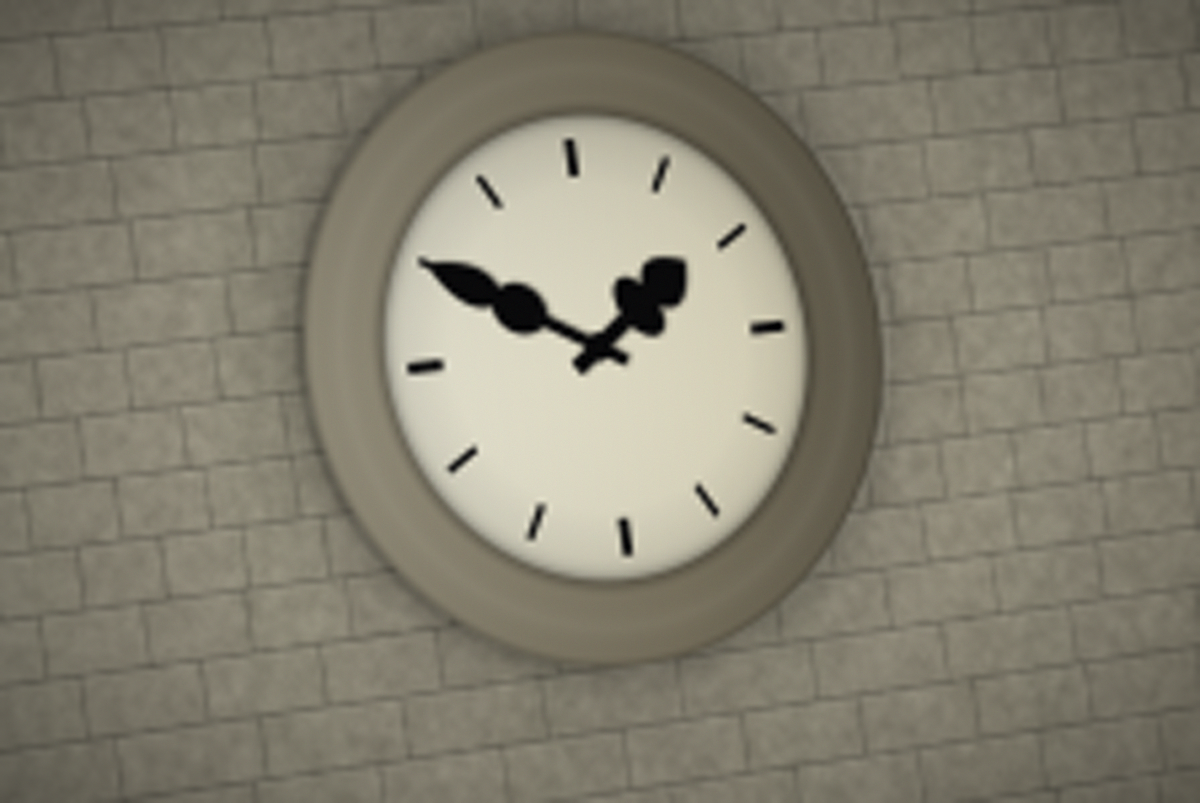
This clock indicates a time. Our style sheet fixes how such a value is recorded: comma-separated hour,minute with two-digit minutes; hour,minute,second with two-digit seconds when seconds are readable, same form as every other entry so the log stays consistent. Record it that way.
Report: 1,50
